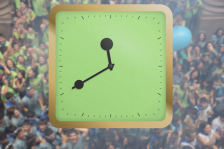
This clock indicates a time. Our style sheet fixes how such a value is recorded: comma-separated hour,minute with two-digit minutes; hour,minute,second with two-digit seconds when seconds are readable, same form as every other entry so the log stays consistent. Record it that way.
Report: 11,40
